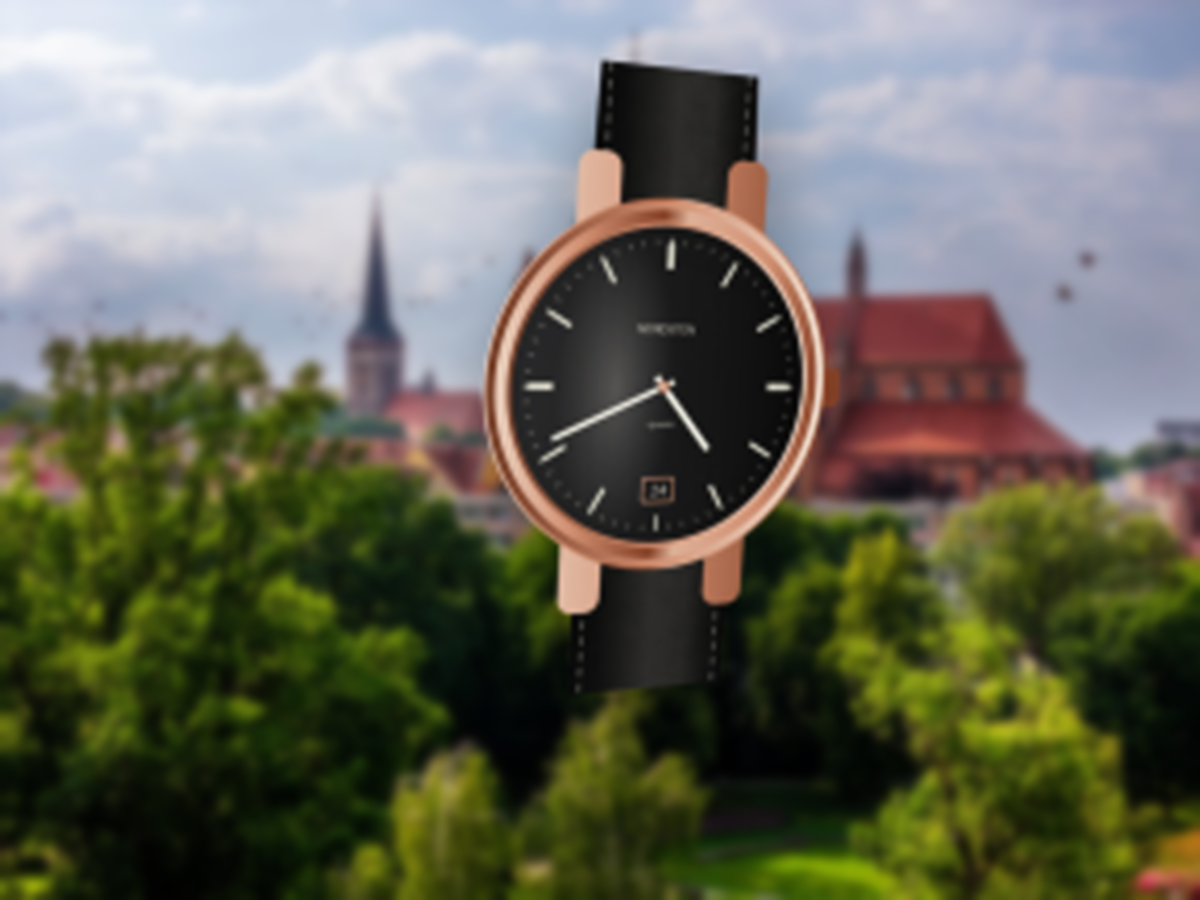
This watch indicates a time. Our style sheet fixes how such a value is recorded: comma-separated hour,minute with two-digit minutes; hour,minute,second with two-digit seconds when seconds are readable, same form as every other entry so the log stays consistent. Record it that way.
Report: 4,41
